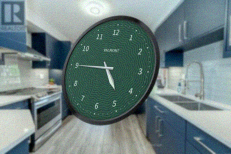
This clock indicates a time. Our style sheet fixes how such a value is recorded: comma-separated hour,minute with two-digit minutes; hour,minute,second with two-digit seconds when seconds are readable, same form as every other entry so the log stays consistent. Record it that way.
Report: 4,45
